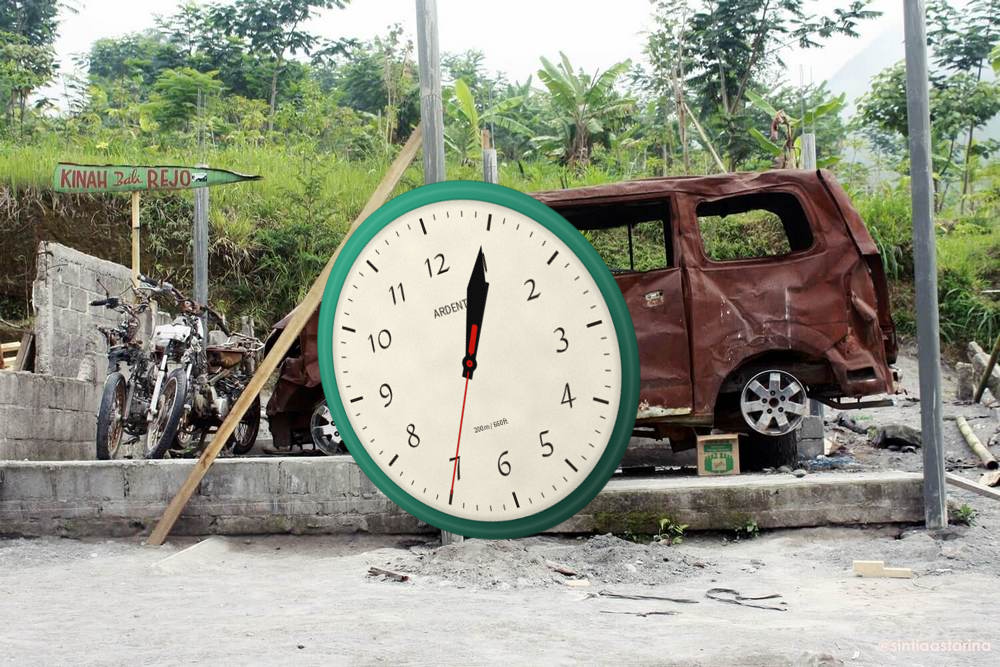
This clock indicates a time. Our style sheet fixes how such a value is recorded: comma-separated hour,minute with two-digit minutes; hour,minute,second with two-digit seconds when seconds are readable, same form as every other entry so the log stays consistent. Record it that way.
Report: 1,04,35
